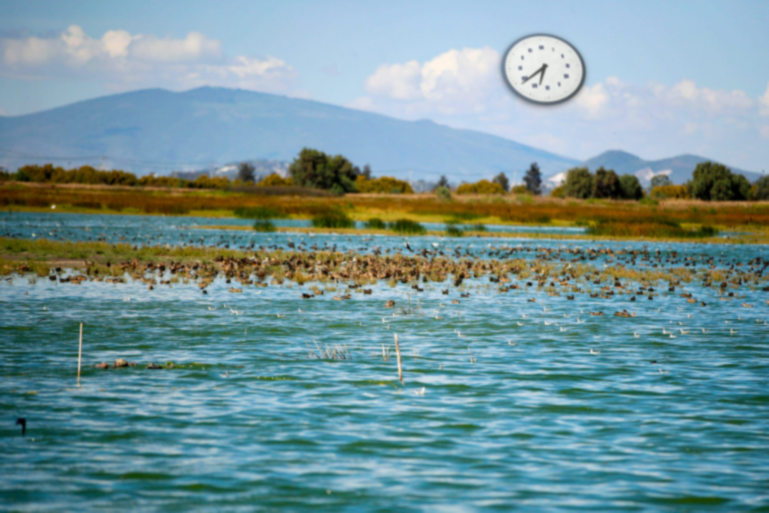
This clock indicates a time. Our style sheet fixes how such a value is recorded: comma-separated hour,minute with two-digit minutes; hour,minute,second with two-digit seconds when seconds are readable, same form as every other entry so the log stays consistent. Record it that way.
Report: 6,39
